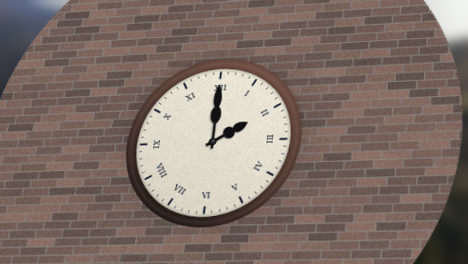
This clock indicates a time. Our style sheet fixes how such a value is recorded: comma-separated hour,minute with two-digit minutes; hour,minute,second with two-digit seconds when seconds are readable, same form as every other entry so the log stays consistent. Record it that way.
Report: 2,00
